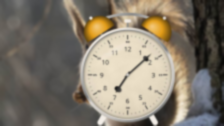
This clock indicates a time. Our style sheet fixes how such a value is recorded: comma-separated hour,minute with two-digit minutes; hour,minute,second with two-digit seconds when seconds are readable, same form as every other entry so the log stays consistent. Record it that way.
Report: 7,08
